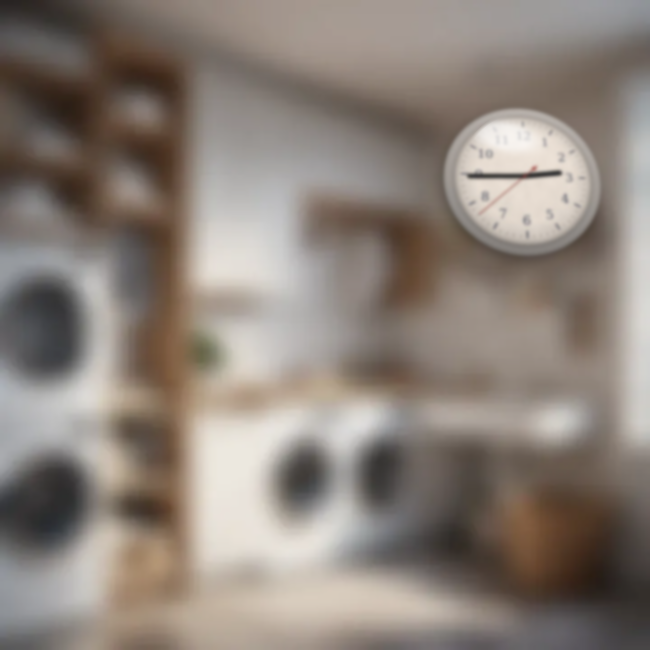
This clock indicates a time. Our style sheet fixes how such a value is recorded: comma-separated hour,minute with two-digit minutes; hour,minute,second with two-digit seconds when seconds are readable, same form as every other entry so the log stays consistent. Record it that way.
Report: 2,44,38
